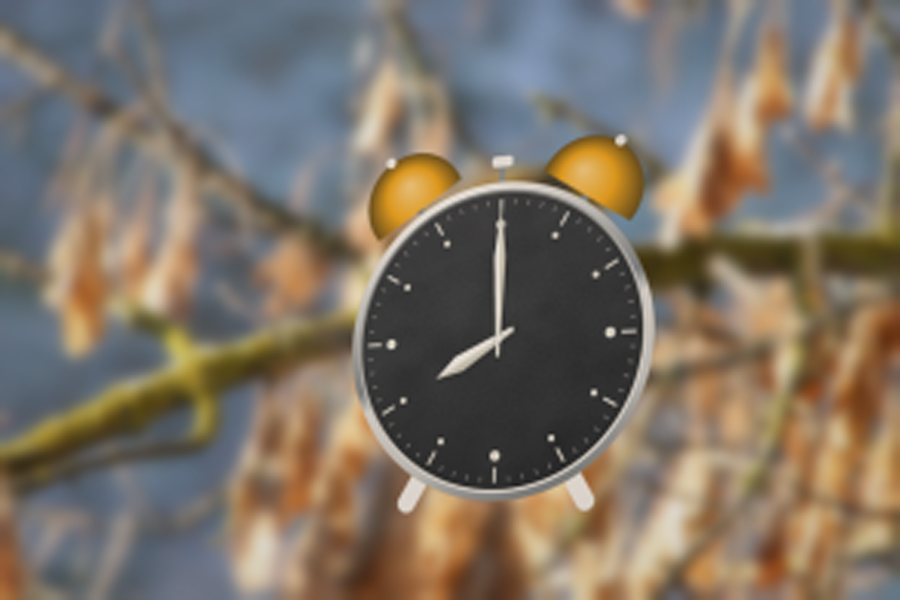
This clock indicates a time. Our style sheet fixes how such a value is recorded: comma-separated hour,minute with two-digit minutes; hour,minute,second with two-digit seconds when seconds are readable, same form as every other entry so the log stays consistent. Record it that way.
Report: 8,00
